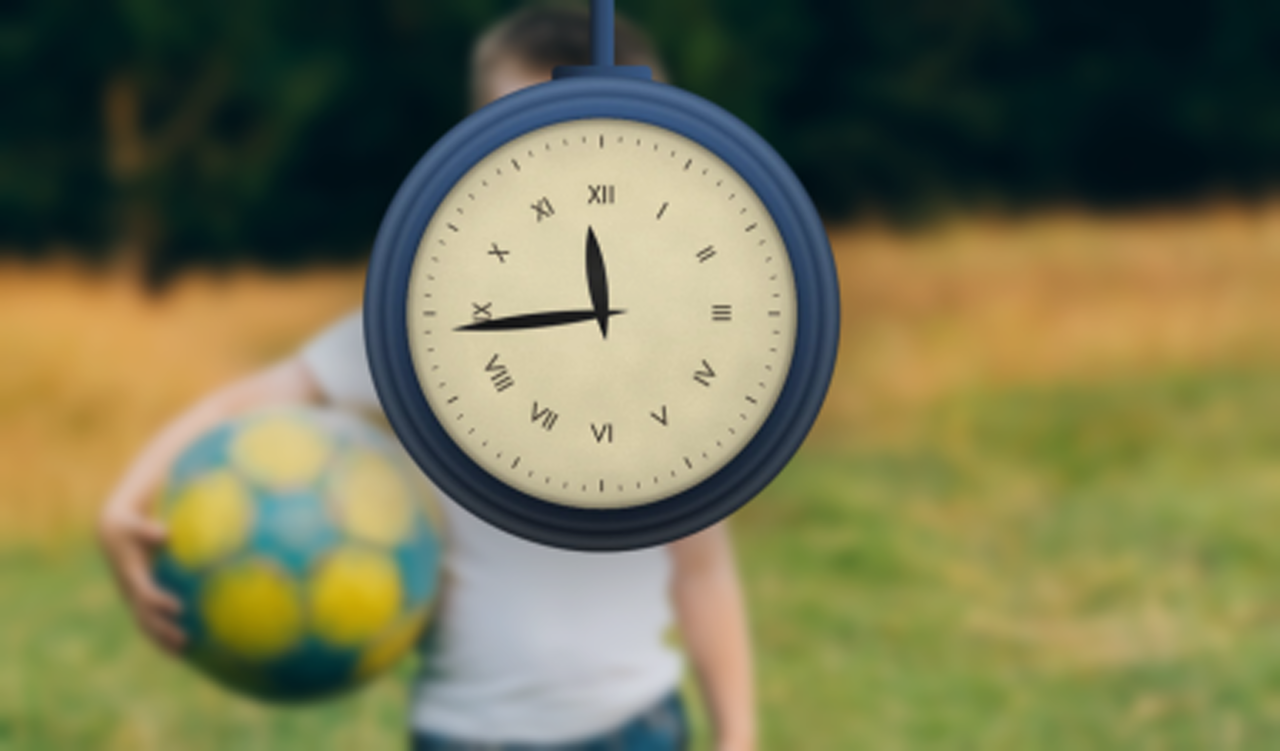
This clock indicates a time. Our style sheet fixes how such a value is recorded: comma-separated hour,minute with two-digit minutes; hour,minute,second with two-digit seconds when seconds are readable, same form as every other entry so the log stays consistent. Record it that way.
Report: 11,44
